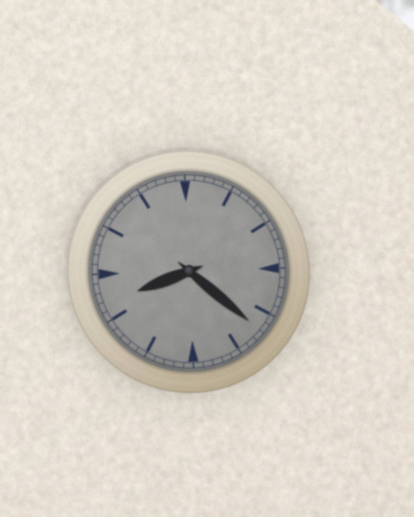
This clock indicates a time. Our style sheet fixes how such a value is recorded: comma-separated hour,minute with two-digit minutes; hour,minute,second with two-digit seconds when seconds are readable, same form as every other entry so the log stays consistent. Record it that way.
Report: 8,22
